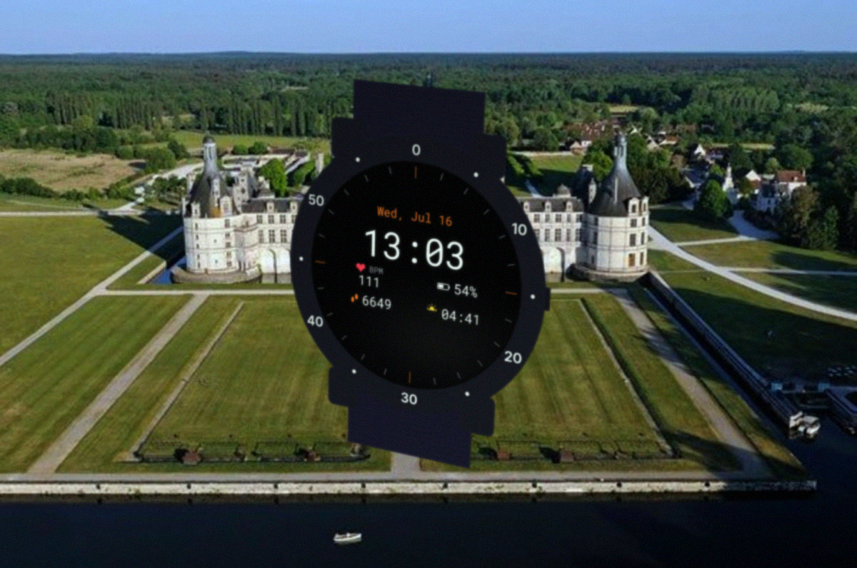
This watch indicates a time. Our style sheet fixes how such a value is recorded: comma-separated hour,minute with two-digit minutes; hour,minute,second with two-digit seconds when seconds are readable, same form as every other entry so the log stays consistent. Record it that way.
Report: 13,03
